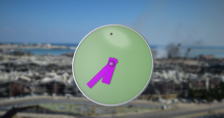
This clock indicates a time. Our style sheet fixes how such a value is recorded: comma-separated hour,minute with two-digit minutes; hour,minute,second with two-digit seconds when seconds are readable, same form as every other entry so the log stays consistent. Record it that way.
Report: 6,38
